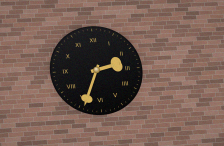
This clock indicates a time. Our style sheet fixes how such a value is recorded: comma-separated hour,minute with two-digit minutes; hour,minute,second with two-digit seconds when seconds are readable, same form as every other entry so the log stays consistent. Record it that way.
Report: 2,34
